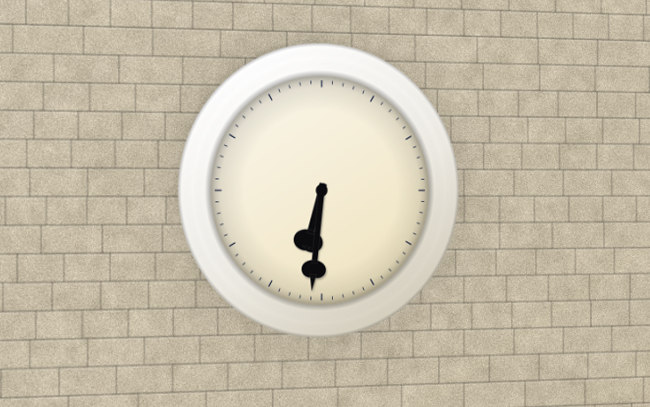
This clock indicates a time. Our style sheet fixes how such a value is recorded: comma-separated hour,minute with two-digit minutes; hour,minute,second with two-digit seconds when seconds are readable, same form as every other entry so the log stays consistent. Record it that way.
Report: 6,31
